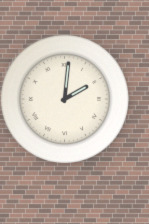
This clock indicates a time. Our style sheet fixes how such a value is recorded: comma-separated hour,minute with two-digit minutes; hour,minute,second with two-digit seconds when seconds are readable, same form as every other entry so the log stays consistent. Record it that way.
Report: 2,01
